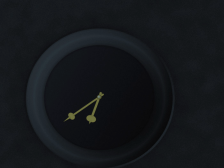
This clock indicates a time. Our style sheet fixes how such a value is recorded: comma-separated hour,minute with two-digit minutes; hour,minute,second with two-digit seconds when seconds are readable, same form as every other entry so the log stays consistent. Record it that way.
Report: 6,39
